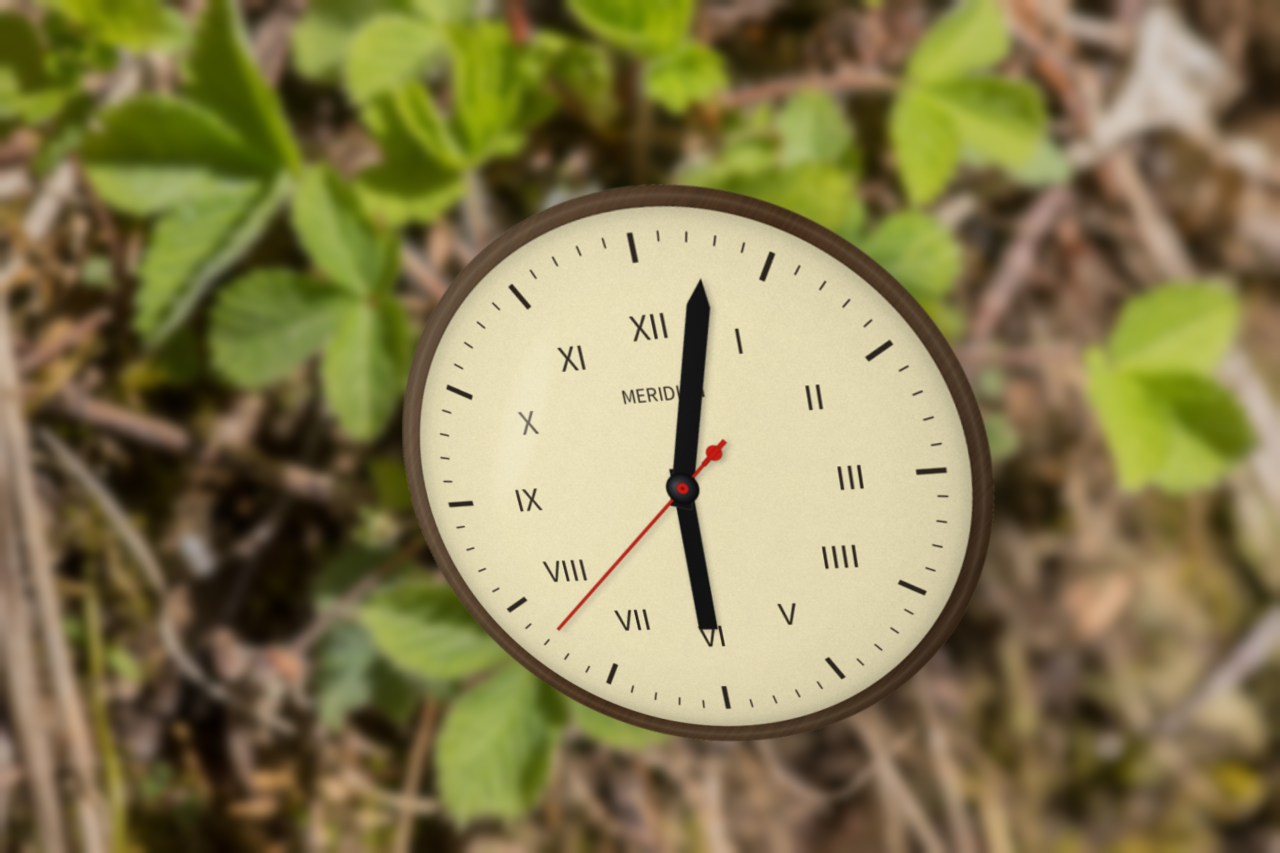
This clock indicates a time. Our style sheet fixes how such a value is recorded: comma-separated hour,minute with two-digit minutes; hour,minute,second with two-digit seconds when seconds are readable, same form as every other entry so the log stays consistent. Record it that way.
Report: 6,02,38
